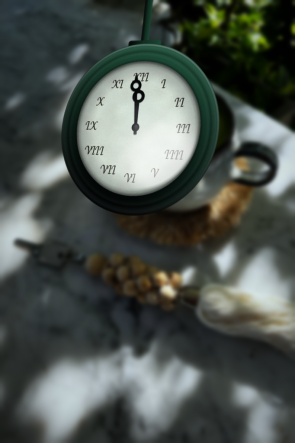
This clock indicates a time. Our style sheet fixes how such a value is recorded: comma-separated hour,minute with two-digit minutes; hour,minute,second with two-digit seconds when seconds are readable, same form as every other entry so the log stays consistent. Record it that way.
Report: 11,59
